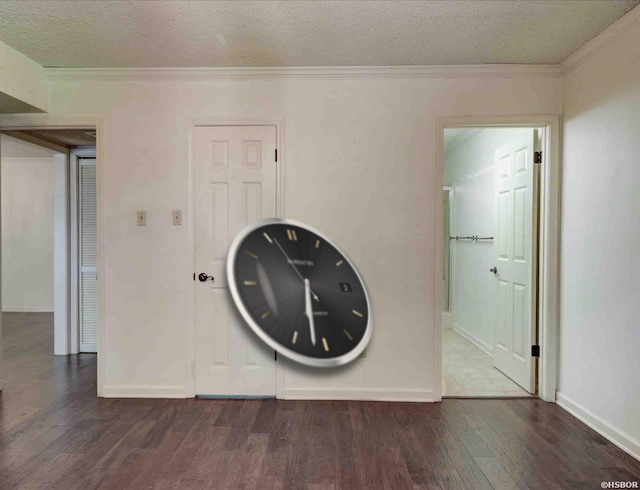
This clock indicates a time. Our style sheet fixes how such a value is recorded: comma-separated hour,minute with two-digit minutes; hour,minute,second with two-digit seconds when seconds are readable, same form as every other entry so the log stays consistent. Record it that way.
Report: 6,31,56
